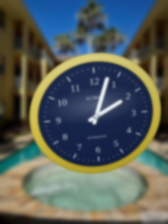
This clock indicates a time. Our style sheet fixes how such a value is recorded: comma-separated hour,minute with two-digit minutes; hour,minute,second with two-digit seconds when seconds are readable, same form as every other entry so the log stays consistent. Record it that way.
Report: 2,03
